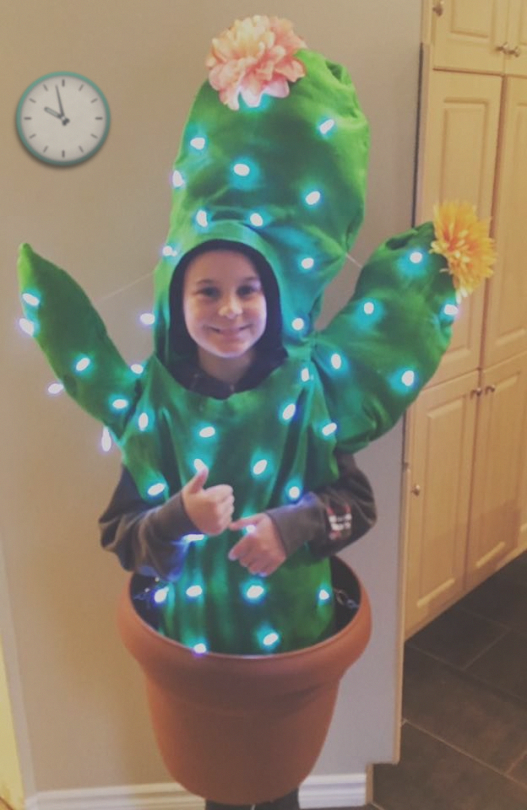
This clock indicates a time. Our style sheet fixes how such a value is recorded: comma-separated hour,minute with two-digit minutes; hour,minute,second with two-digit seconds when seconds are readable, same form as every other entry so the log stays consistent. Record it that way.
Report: 9,58
